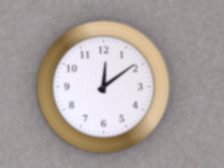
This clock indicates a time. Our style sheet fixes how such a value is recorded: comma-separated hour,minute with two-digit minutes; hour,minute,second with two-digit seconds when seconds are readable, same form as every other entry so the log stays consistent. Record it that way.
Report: 12,09
